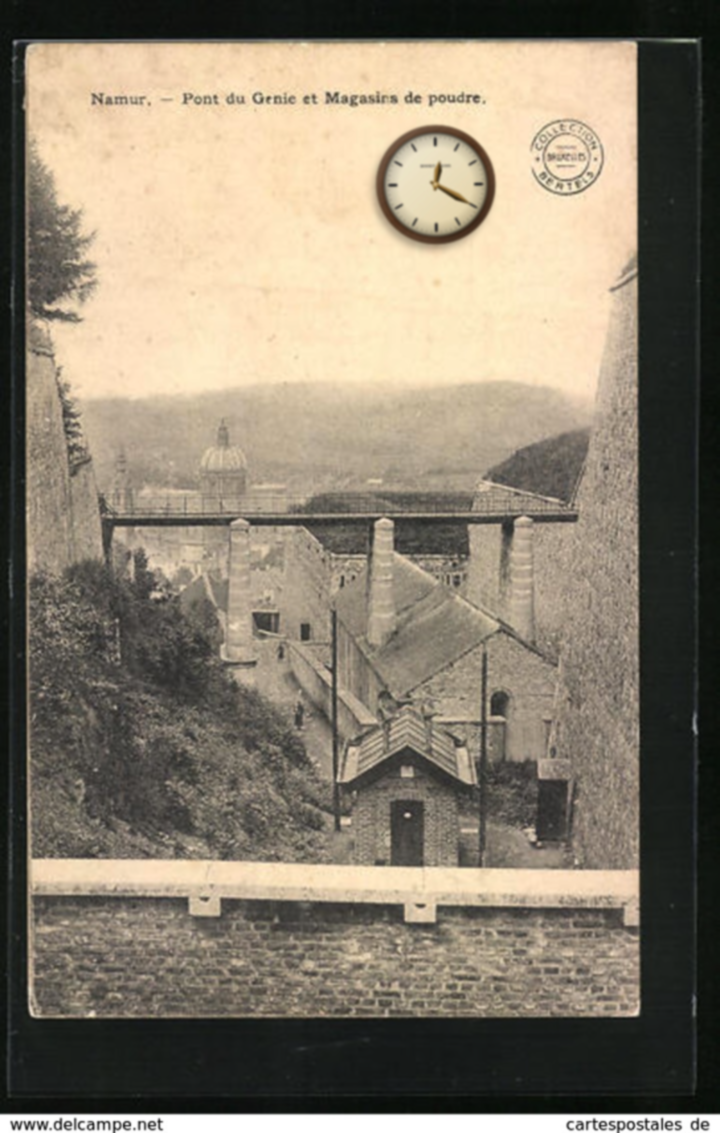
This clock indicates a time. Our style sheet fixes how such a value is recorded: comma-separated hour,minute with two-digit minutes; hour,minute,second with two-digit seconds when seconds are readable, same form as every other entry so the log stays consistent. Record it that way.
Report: 12,20
